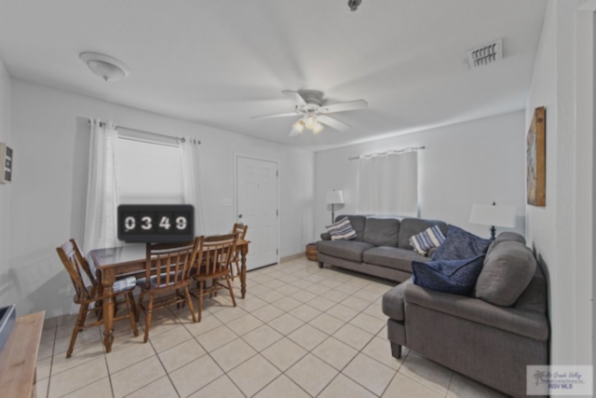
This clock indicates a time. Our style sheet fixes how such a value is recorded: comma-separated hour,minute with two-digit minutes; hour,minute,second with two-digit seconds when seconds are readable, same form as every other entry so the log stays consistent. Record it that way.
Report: 3,49
